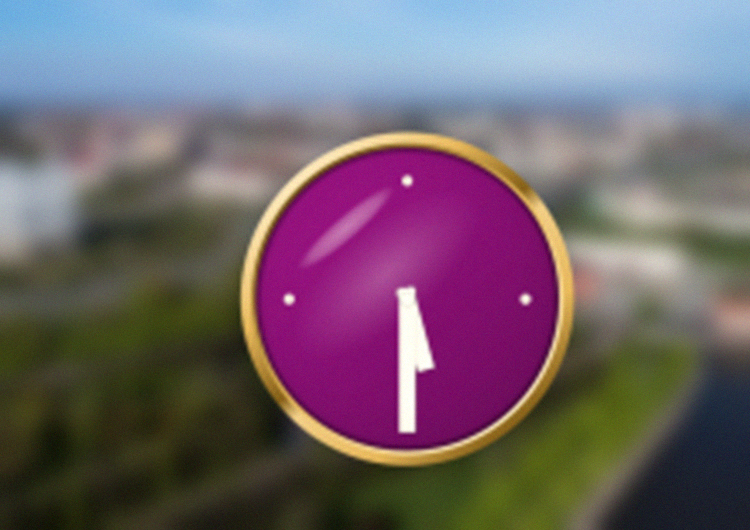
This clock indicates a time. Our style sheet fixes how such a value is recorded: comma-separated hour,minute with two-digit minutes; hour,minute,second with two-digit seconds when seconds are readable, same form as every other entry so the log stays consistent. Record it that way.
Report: 5,30
